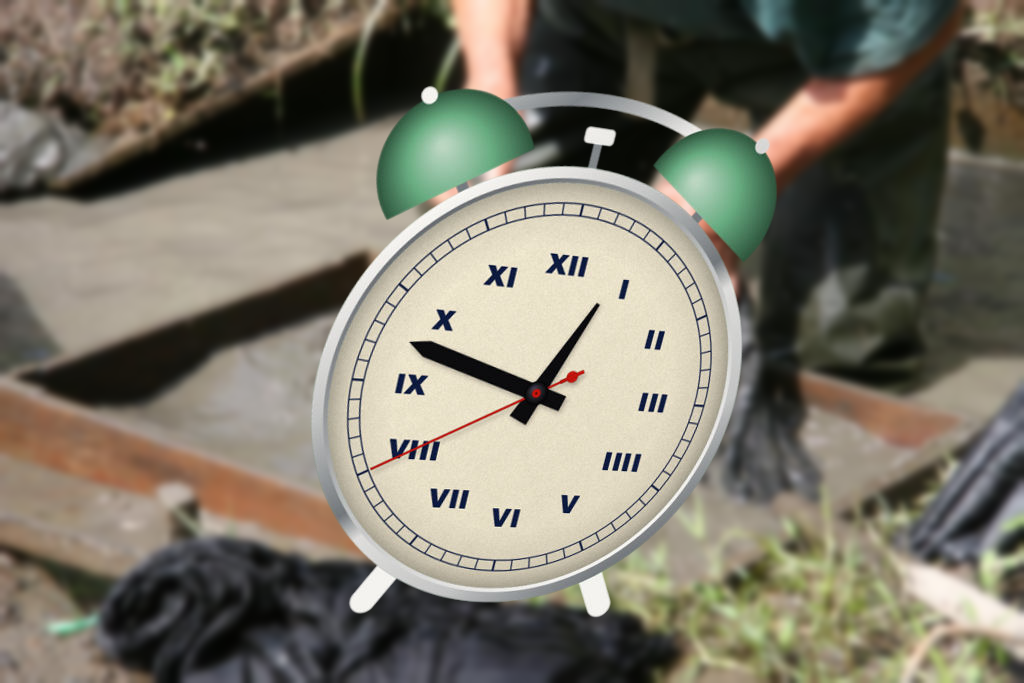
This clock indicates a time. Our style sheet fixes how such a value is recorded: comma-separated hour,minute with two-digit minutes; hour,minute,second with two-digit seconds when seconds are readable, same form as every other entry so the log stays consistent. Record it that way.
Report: 12,47,40
